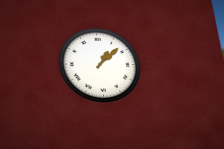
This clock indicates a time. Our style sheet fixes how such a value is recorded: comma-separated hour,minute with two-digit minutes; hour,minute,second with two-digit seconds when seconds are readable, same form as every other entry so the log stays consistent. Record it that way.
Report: 1,08
